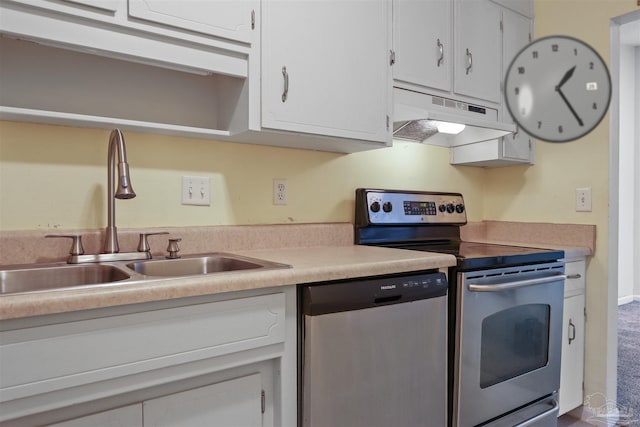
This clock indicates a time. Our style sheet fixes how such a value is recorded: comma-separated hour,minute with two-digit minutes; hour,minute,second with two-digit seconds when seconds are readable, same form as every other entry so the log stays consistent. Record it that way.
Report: 1,25
